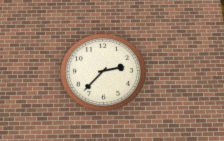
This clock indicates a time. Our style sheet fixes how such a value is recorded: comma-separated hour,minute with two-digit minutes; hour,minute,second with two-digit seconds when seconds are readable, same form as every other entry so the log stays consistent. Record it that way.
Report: 2,37
